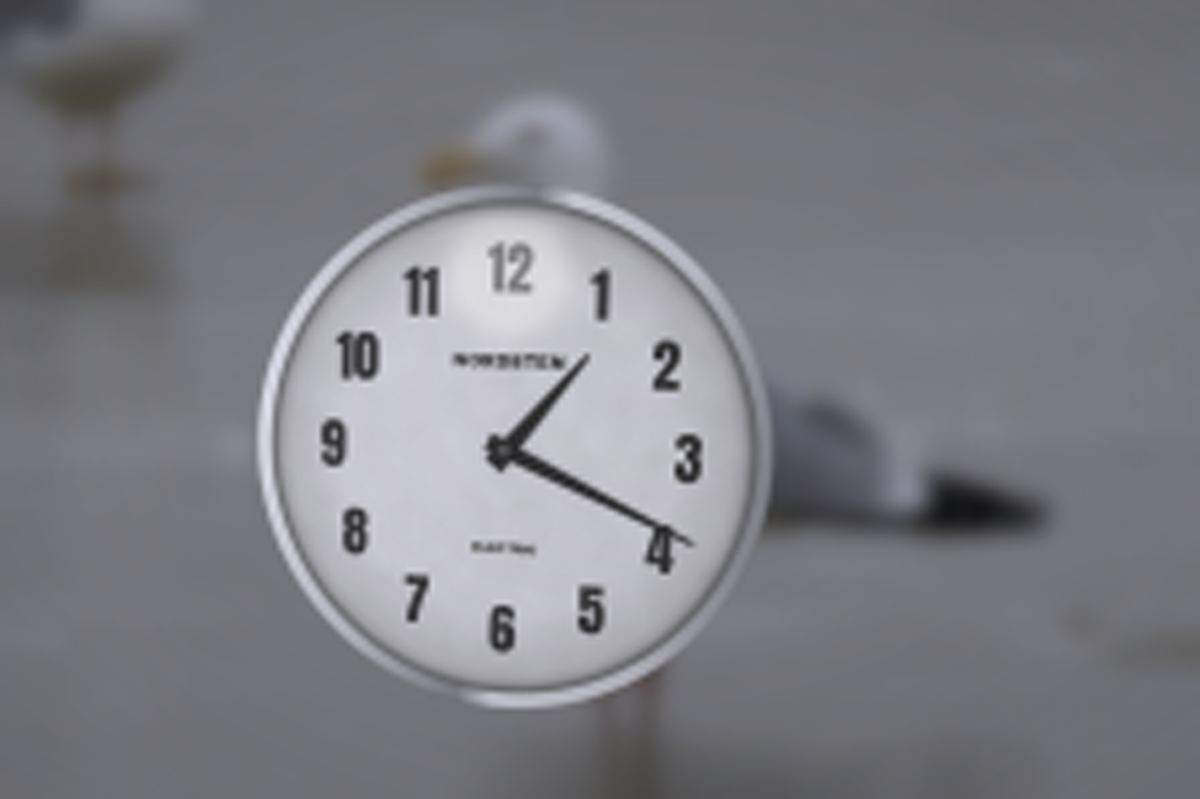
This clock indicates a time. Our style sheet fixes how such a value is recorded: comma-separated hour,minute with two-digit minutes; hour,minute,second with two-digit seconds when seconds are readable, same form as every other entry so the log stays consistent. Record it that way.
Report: 1,19
